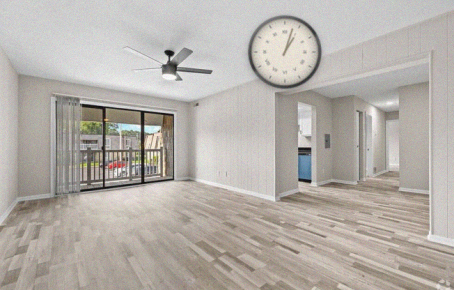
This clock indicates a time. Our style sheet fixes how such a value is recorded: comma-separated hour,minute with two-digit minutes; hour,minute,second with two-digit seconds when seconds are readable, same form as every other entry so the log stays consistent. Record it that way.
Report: 1,03
